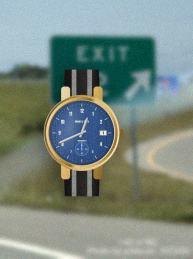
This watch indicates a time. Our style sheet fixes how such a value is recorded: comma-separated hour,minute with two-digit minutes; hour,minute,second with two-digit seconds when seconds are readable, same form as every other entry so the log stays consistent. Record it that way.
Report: 12,41
